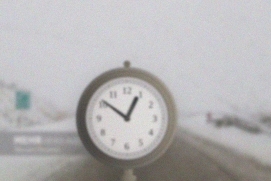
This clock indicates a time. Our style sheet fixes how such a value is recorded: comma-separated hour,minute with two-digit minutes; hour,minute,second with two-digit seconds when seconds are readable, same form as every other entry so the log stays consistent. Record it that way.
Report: 12,51
